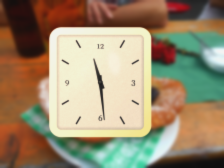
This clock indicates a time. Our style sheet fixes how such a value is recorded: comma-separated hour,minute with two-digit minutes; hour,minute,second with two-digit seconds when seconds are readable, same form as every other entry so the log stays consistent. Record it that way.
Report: 11,29
